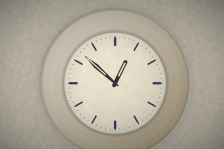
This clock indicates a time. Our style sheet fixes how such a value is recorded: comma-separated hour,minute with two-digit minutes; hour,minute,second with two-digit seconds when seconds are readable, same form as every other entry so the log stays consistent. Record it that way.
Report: 12,52
